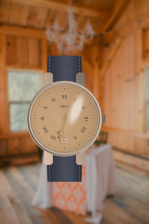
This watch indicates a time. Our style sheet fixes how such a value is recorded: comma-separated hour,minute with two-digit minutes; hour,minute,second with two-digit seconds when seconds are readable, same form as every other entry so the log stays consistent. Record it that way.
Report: 6,32
